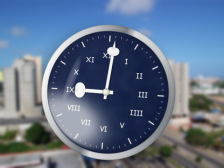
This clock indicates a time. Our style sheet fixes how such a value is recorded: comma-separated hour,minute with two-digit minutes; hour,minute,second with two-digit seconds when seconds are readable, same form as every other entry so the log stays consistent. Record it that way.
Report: 9,01
